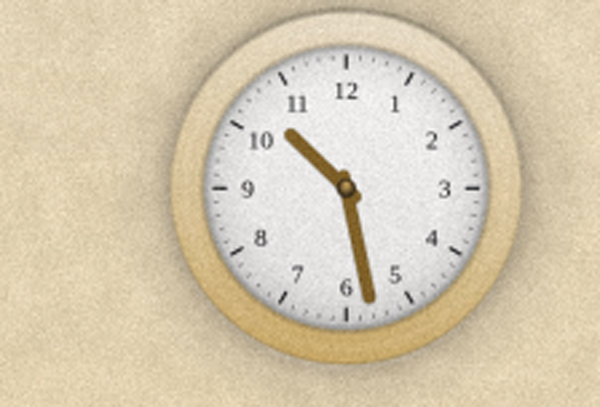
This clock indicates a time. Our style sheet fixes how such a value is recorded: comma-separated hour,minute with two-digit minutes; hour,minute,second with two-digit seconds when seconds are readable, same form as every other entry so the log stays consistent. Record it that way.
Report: 10,28
